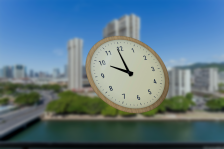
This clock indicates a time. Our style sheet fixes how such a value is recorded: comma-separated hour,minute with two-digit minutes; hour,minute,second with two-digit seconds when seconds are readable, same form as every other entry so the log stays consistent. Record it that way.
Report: 9,59
